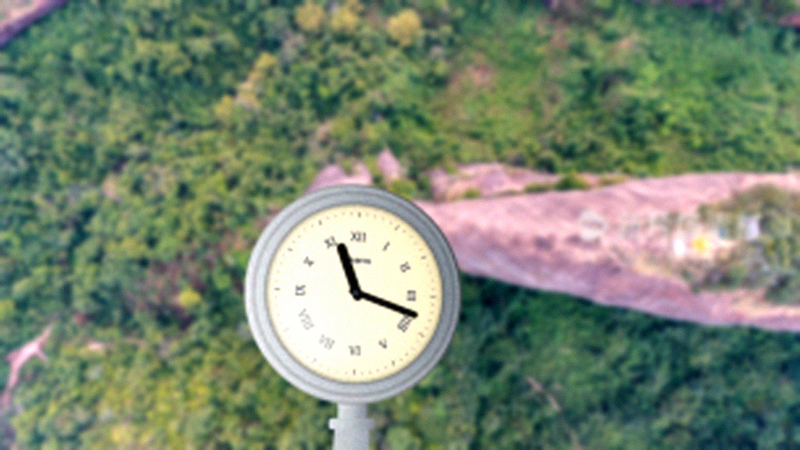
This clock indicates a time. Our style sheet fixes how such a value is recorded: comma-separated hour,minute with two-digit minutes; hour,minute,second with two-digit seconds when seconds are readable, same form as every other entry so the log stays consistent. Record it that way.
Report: 11,18
